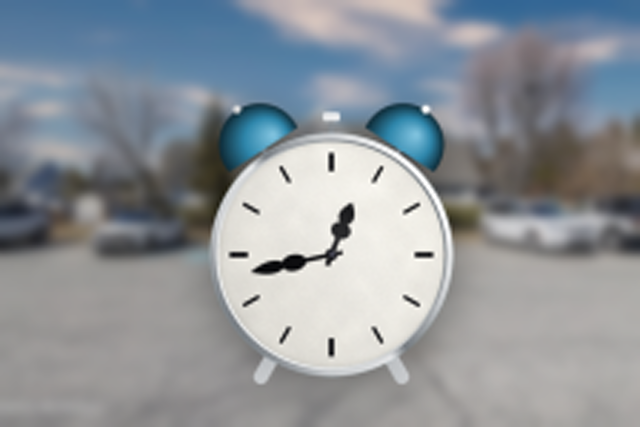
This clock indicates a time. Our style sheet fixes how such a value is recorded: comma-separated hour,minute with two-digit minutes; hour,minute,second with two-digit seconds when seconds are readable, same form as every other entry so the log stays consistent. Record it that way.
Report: 12,43
